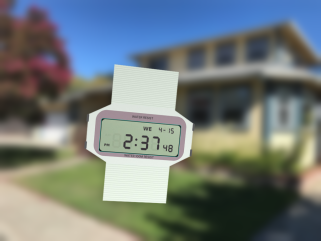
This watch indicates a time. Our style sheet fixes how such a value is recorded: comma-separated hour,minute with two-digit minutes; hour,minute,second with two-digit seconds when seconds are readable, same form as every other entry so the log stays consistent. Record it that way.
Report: 2,37,48
